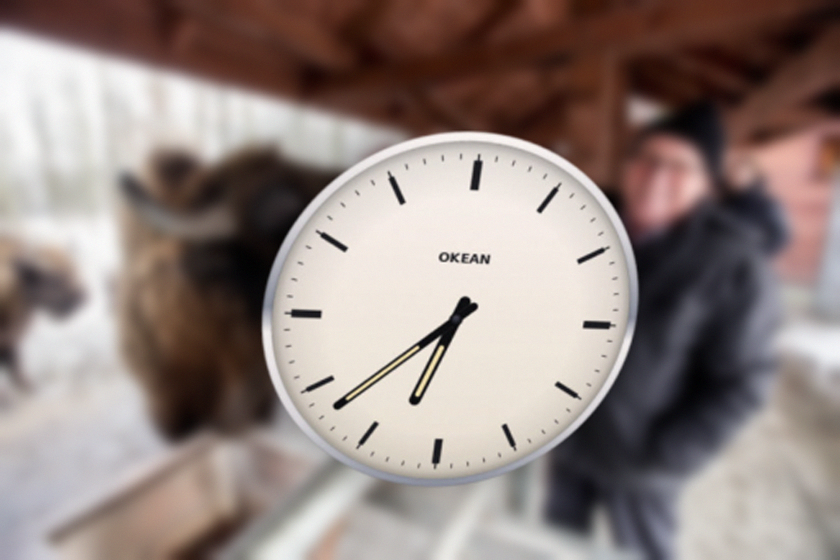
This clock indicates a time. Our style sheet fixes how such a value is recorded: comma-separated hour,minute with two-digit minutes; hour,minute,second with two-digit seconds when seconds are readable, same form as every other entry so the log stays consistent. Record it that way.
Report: 6,38
